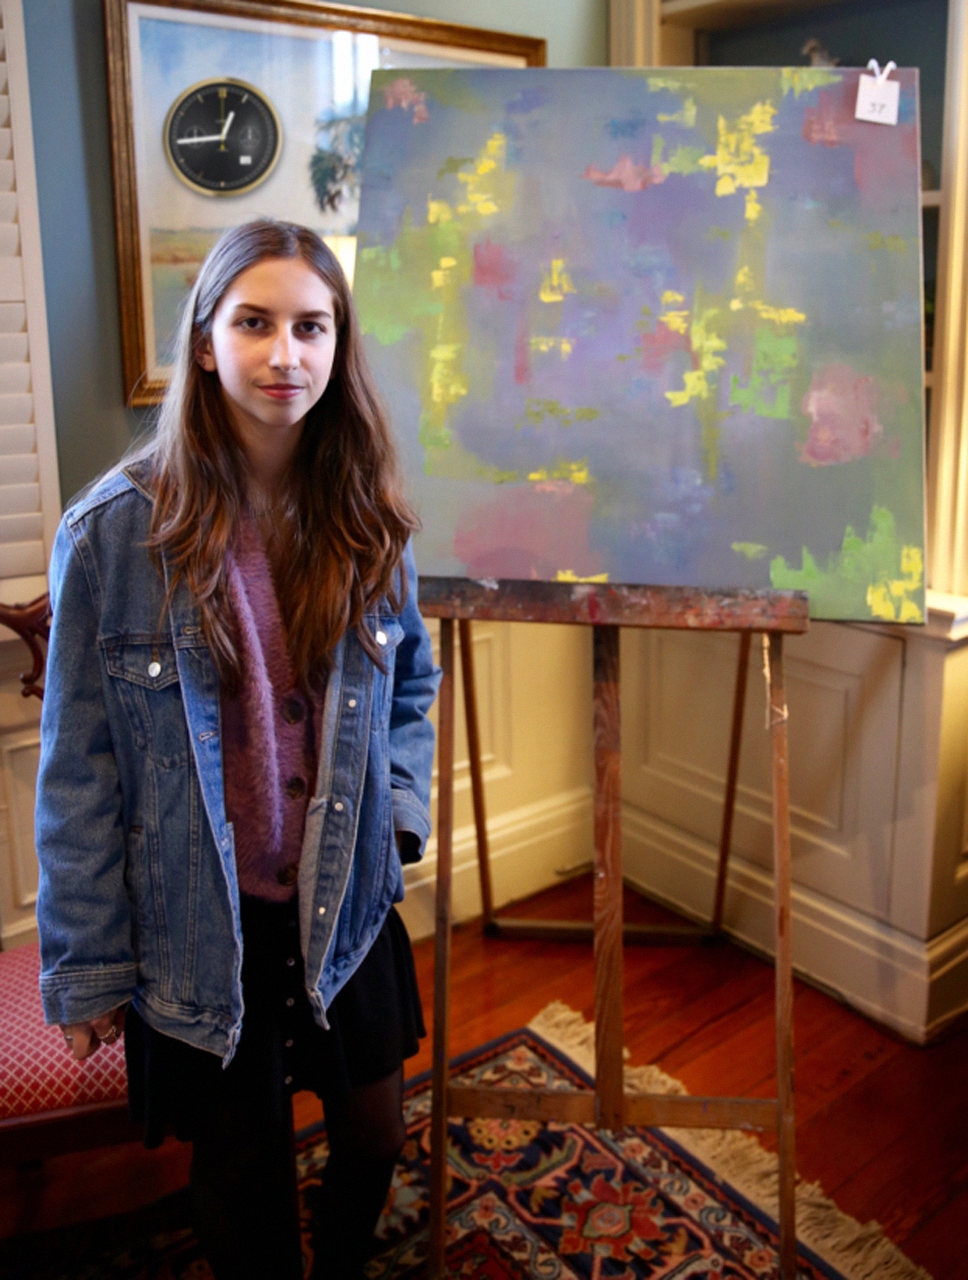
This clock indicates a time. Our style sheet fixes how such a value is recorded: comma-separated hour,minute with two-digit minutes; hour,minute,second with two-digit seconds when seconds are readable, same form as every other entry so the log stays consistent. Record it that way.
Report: 12,44
